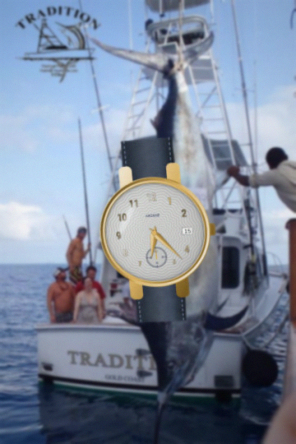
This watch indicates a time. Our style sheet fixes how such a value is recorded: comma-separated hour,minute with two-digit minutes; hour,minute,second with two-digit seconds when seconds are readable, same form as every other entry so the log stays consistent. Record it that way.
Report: 6,23
